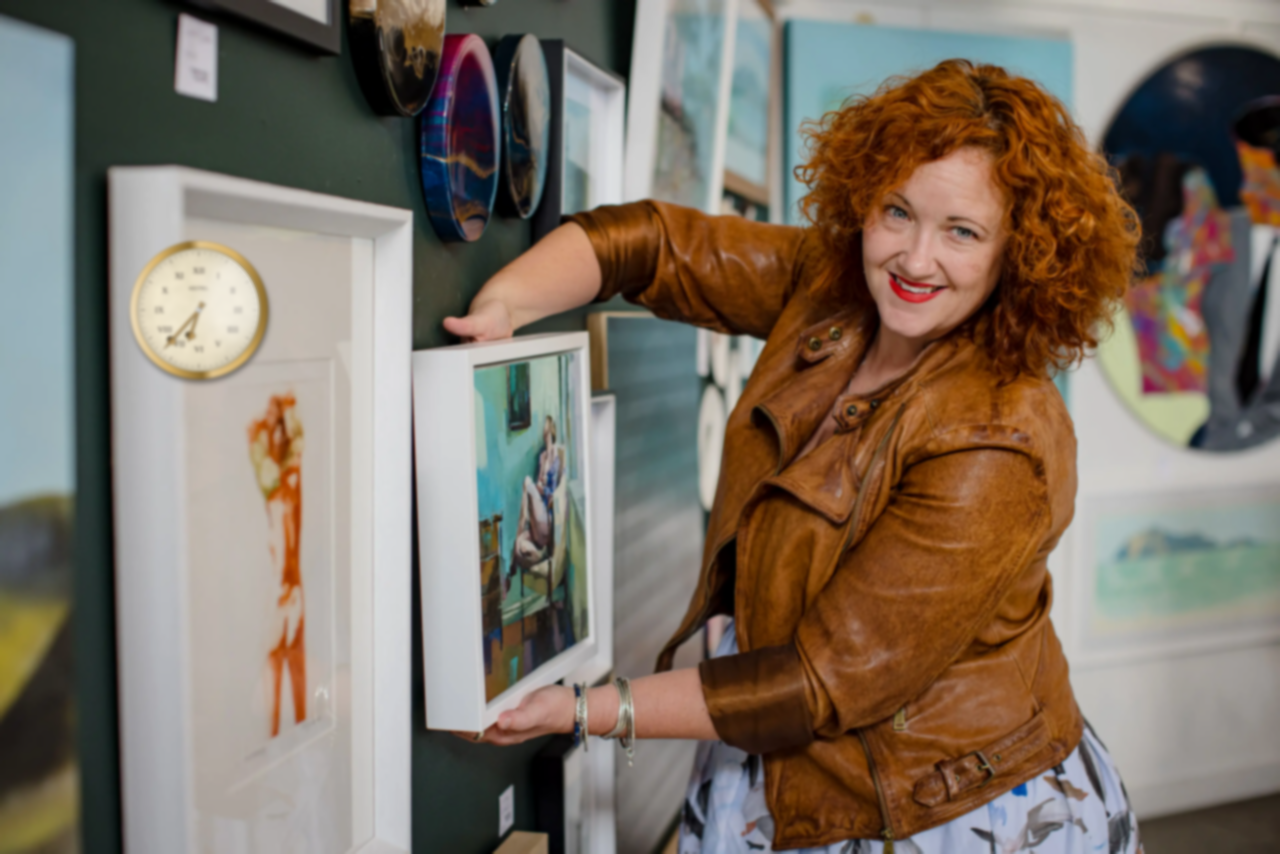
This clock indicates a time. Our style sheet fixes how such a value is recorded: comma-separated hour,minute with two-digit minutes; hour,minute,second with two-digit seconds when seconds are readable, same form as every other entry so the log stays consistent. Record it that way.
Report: 6,37
